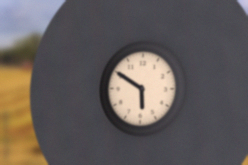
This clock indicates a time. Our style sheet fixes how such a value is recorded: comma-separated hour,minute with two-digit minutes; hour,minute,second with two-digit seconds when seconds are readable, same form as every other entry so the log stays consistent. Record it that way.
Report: 5,50
